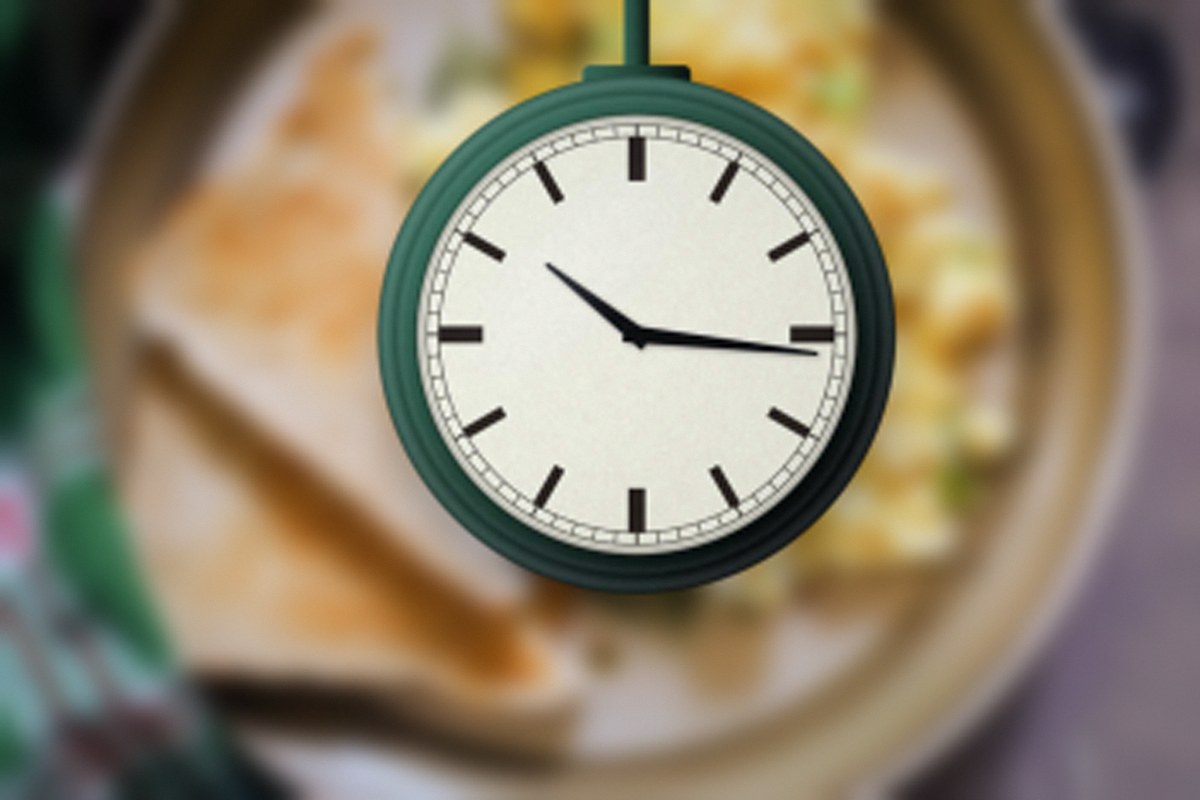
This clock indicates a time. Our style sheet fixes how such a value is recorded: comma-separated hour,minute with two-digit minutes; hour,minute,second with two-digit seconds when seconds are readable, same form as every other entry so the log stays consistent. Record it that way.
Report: 10,16
